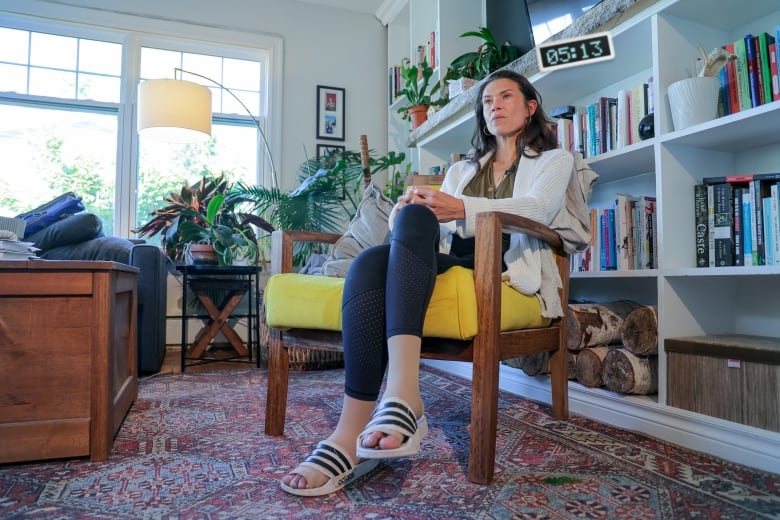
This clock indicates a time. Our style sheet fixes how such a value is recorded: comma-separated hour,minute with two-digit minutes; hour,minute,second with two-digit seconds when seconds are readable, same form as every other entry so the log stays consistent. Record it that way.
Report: 5,13
